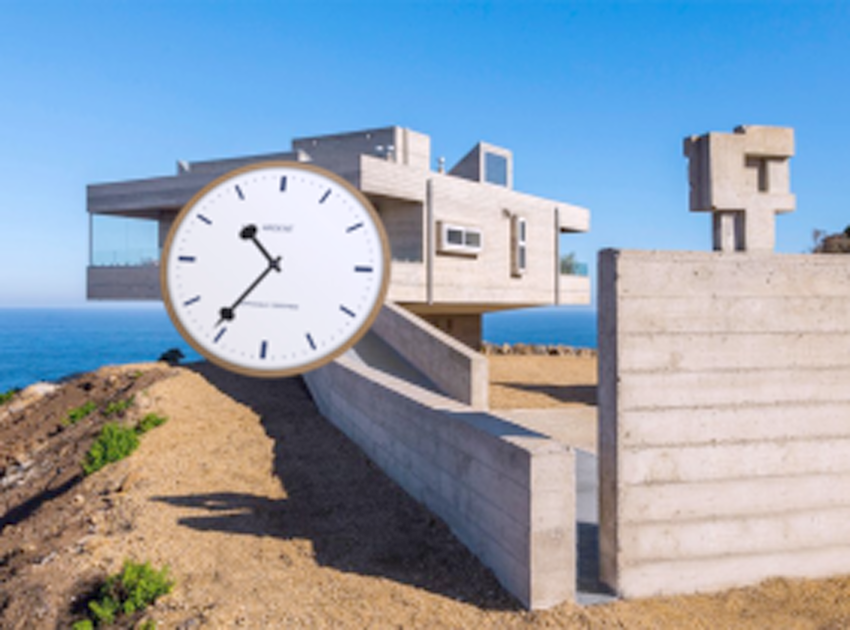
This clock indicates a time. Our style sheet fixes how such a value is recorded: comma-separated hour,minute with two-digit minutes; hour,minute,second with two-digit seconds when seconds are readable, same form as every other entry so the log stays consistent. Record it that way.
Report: 10,36
